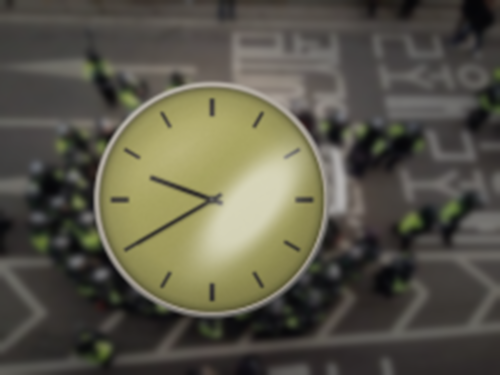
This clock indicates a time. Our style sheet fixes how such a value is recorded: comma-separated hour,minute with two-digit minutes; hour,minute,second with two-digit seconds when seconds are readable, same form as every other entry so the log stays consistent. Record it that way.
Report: 9,40
